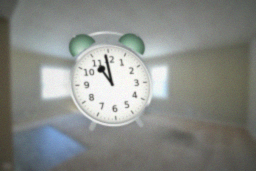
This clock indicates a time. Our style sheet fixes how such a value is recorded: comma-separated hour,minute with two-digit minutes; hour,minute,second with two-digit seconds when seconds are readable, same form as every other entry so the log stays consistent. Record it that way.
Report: 10,59
